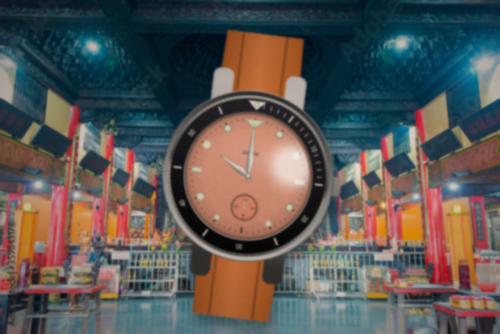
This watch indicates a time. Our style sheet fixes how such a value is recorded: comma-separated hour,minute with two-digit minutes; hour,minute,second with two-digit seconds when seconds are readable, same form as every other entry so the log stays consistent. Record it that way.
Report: 10,00
